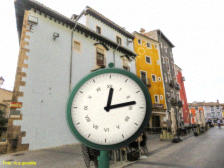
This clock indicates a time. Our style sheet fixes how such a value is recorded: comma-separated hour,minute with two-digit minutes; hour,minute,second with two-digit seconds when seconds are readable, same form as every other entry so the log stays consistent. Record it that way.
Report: 12,13
